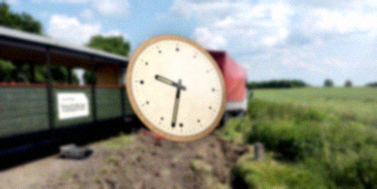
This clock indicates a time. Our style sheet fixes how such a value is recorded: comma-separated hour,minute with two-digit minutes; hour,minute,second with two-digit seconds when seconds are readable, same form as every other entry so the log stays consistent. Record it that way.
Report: 9,32
